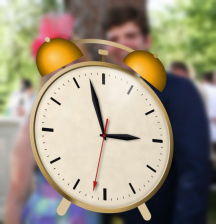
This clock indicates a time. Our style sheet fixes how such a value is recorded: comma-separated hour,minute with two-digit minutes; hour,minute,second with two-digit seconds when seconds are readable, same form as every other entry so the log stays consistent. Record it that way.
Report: 2,57,32
